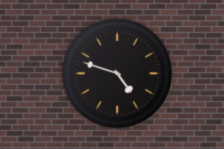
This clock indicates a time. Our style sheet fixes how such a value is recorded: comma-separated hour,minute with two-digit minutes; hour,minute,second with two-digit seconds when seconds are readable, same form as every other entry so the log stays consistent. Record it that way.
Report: 4,48
